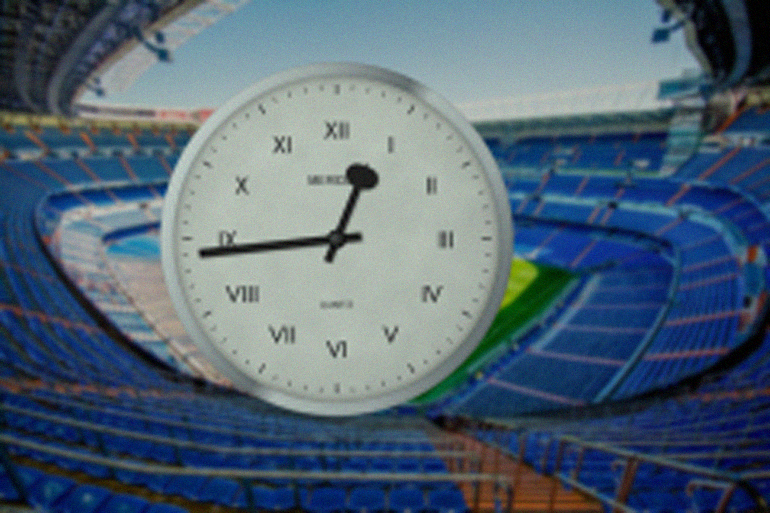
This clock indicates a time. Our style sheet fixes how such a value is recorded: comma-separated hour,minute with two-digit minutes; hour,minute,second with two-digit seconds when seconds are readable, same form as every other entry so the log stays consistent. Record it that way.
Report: 12,44
